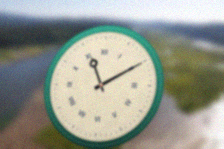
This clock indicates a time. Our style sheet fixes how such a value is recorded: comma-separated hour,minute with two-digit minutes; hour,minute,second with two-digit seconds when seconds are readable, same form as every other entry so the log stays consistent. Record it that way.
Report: 11,10
